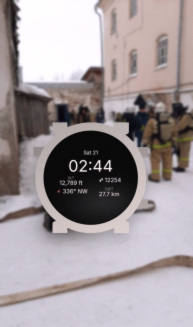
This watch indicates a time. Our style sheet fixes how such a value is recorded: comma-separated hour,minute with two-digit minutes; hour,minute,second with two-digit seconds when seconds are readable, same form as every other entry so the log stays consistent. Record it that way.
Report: 2,44
